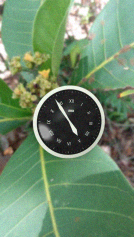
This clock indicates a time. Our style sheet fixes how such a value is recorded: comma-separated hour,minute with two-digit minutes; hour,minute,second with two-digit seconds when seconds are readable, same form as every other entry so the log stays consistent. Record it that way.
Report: 4,54
